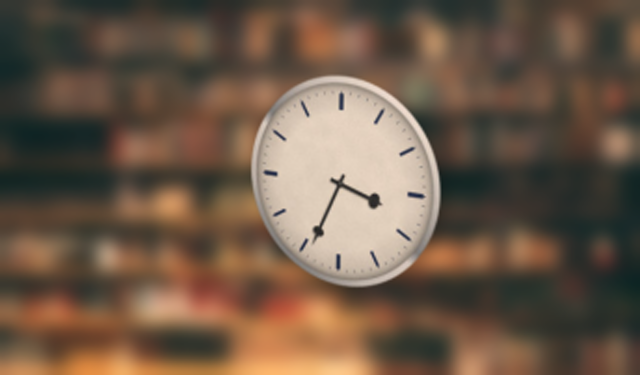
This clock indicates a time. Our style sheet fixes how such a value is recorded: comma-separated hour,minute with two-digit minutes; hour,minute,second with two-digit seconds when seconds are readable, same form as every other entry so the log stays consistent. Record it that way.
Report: 3,34
